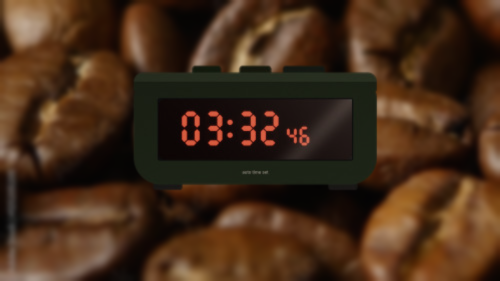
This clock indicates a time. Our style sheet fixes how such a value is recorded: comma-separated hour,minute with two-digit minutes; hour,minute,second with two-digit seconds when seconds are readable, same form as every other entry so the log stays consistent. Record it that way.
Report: 3,32,46
